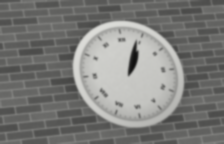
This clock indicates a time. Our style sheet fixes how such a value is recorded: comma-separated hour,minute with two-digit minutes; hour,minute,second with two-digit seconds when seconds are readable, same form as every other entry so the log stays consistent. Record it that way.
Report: 1,04
